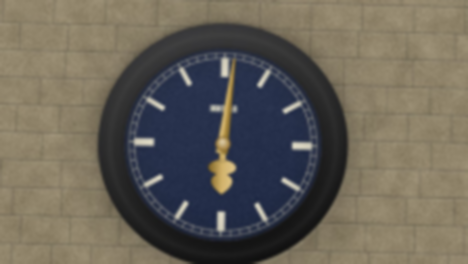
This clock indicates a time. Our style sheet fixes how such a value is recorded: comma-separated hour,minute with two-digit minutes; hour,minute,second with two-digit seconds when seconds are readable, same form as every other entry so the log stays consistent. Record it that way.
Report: 6,01
